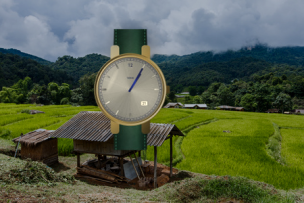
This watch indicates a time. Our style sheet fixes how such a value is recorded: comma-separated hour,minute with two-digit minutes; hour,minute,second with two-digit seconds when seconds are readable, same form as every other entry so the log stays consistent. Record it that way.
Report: 1,05
